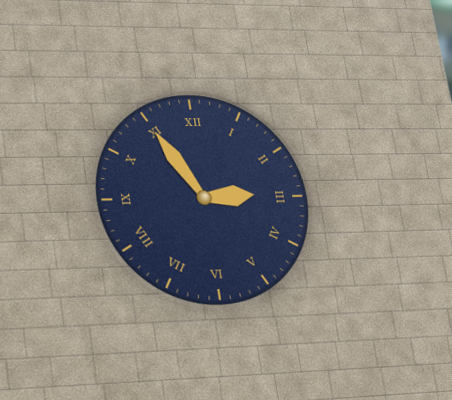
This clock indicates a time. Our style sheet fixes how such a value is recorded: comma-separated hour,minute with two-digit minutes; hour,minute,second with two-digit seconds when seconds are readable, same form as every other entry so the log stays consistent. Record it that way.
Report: 2,55
